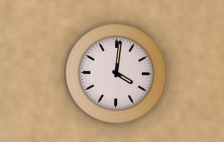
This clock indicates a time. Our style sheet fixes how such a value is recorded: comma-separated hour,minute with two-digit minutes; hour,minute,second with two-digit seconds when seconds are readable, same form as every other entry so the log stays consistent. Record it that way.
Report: 4,01
